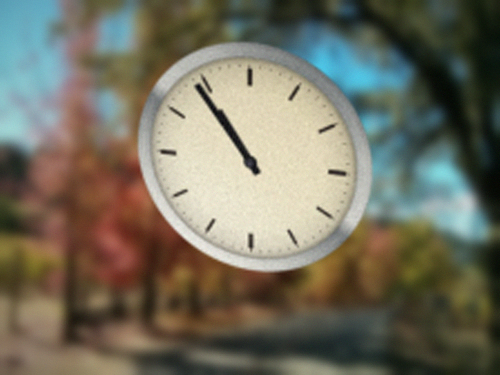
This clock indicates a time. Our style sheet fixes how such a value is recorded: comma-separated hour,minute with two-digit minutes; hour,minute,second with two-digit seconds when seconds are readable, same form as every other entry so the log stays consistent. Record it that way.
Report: 10,54
